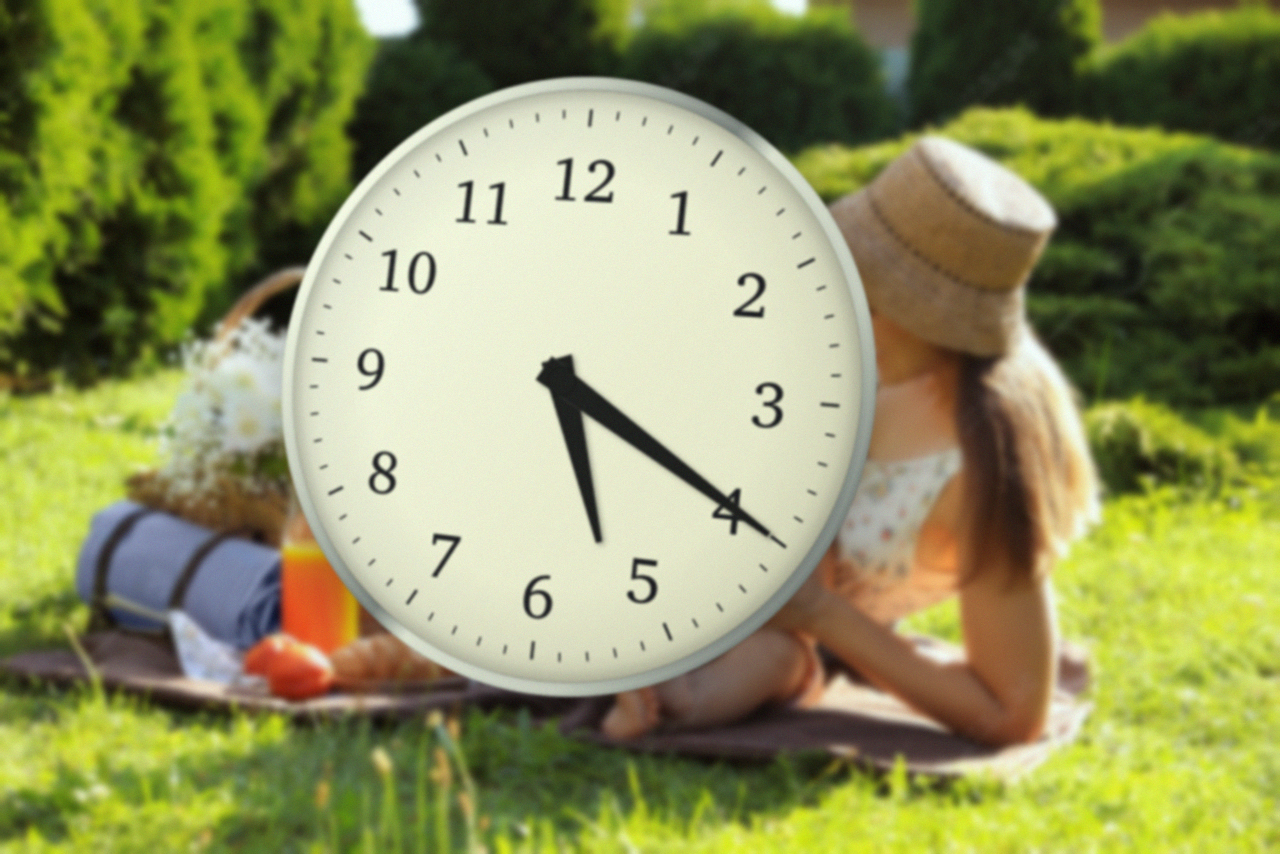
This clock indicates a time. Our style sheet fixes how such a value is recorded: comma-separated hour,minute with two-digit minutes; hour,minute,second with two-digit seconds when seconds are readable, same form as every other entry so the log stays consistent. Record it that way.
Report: 5,20
